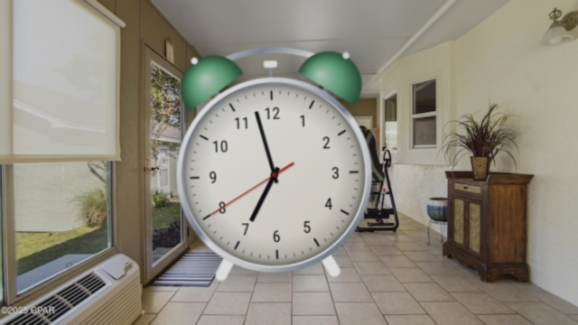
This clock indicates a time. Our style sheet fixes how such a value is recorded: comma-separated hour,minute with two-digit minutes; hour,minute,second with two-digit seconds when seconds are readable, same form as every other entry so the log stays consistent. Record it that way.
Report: 6,57,40
